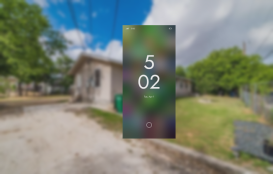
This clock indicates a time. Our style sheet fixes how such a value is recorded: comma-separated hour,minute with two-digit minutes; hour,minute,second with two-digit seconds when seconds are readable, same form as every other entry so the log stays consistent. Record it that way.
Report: 5,02
